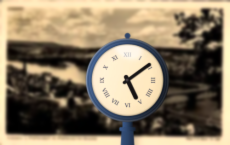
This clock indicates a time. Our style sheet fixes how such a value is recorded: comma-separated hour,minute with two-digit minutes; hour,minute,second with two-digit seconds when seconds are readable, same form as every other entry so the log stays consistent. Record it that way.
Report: 5,09
